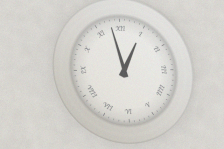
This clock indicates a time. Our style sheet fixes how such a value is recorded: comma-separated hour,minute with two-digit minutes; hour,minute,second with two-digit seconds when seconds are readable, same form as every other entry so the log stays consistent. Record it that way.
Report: 12,58
